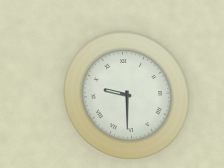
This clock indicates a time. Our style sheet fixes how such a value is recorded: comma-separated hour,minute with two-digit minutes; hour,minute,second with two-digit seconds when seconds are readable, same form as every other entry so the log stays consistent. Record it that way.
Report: 9,31
